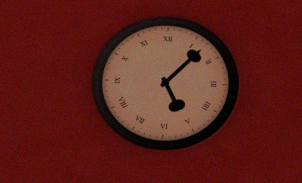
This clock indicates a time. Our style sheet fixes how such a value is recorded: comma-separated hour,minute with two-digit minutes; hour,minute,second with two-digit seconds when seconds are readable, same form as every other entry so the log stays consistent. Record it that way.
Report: 5,07
